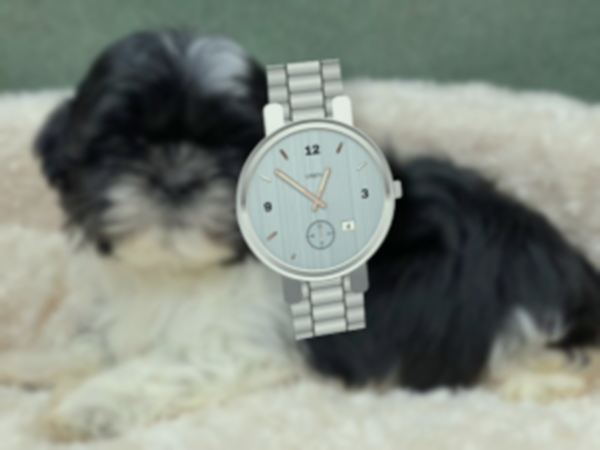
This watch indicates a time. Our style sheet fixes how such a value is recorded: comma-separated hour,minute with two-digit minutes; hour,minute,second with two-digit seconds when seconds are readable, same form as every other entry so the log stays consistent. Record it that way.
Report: 12,52
